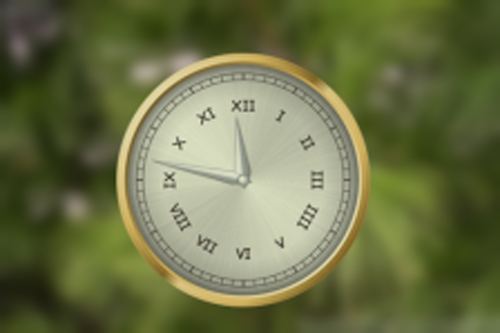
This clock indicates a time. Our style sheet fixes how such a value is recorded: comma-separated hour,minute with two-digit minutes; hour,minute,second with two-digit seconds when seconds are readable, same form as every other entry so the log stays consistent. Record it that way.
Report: 11,47
